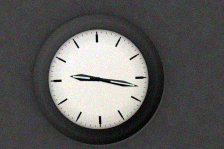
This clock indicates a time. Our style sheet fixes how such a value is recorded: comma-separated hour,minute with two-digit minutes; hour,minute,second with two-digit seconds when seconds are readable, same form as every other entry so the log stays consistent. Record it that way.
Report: 9,17
